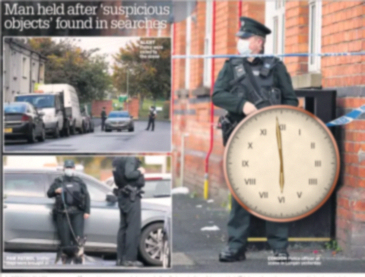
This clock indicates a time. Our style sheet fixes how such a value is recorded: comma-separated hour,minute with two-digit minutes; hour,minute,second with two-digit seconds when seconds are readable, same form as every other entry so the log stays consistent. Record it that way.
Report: 5,59
